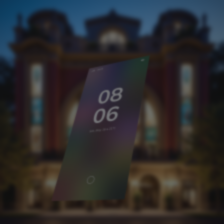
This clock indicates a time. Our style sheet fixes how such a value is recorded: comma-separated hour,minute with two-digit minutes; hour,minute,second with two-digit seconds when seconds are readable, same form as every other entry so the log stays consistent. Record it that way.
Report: 8,06
